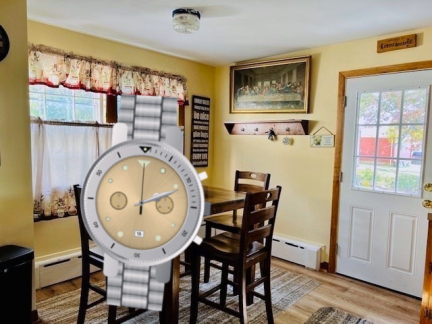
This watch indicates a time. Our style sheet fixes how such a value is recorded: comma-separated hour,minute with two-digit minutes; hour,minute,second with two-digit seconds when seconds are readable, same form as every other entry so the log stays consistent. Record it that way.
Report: 2,11
